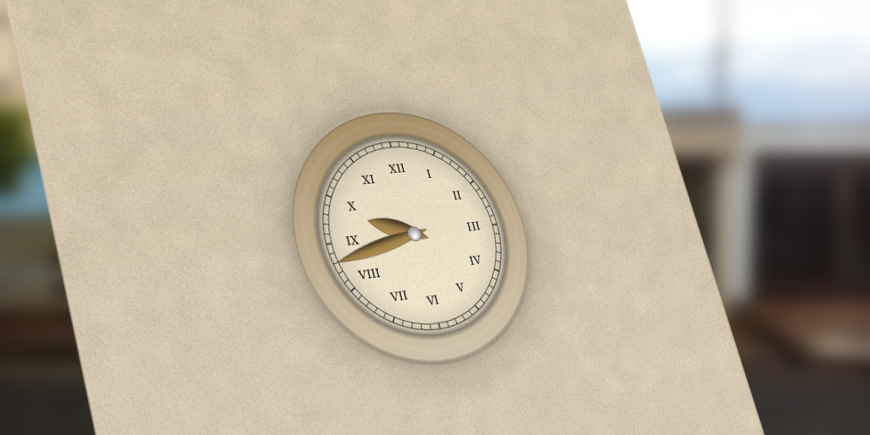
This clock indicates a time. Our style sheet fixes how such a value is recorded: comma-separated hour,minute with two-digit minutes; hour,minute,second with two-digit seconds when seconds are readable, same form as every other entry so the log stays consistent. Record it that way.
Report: 9,43
